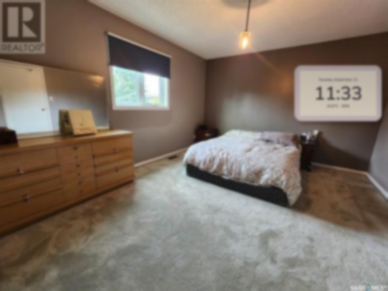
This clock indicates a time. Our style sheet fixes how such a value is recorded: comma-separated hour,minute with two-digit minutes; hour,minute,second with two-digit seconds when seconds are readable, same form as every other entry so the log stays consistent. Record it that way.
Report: 11,33
